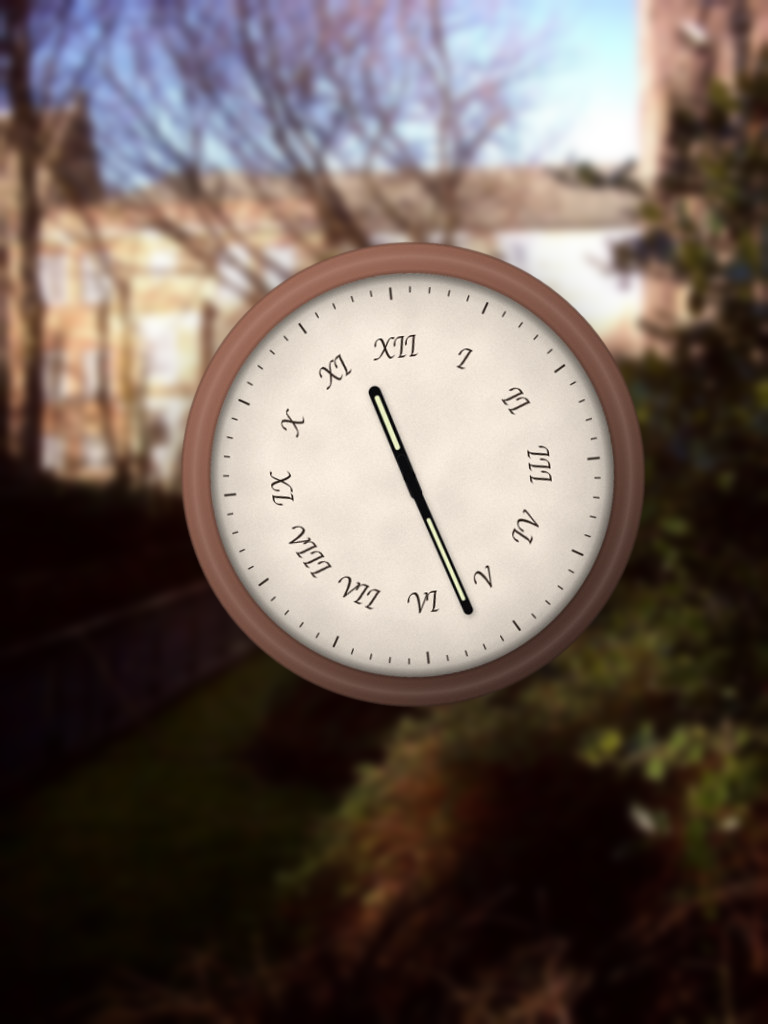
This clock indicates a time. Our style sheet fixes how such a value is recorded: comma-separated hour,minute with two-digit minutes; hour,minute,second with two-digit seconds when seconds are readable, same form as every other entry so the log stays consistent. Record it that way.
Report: 11,27
